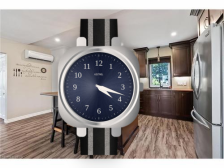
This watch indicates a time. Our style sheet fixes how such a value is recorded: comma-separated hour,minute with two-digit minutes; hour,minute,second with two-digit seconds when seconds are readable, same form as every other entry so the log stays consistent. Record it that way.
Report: 4,18
